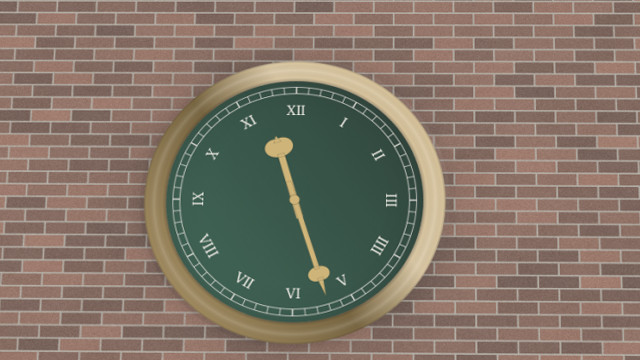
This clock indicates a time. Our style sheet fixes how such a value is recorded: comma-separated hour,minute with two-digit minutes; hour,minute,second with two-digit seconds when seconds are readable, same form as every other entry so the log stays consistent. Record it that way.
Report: 11,27
